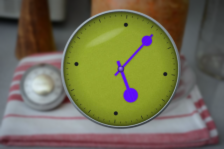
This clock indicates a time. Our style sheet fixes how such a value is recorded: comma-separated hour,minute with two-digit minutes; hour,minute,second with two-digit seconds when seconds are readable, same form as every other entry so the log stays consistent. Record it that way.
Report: 5,06
